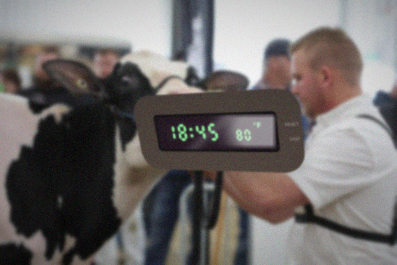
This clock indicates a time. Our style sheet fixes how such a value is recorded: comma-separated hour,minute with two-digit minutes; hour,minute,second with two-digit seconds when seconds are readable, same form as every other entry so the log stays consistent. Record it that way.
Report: 18,45
